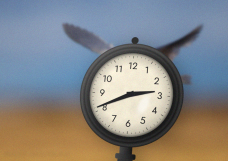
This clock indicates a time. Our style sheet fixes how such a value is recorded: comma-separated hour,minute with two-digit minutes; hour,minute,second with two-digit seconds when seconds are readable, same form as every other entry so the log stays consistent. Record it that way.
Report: 2,41
